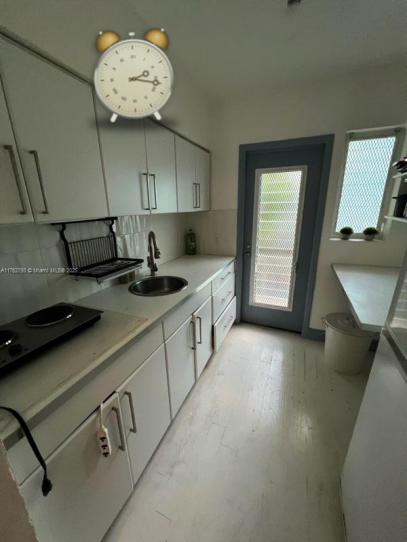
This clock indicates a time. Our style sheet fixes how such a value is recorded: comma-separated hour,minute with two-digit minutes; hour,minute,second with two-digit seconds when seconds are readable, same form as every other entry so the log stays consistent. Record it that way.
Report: 2,17
